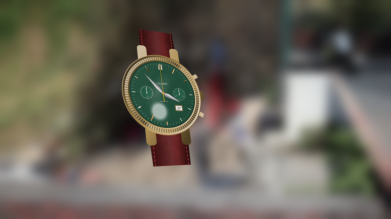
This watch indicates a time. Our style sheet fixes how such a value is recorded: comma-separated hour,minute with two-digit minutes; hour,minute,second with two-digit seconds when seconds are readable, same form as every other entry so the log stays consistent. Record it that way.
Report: 3,53
